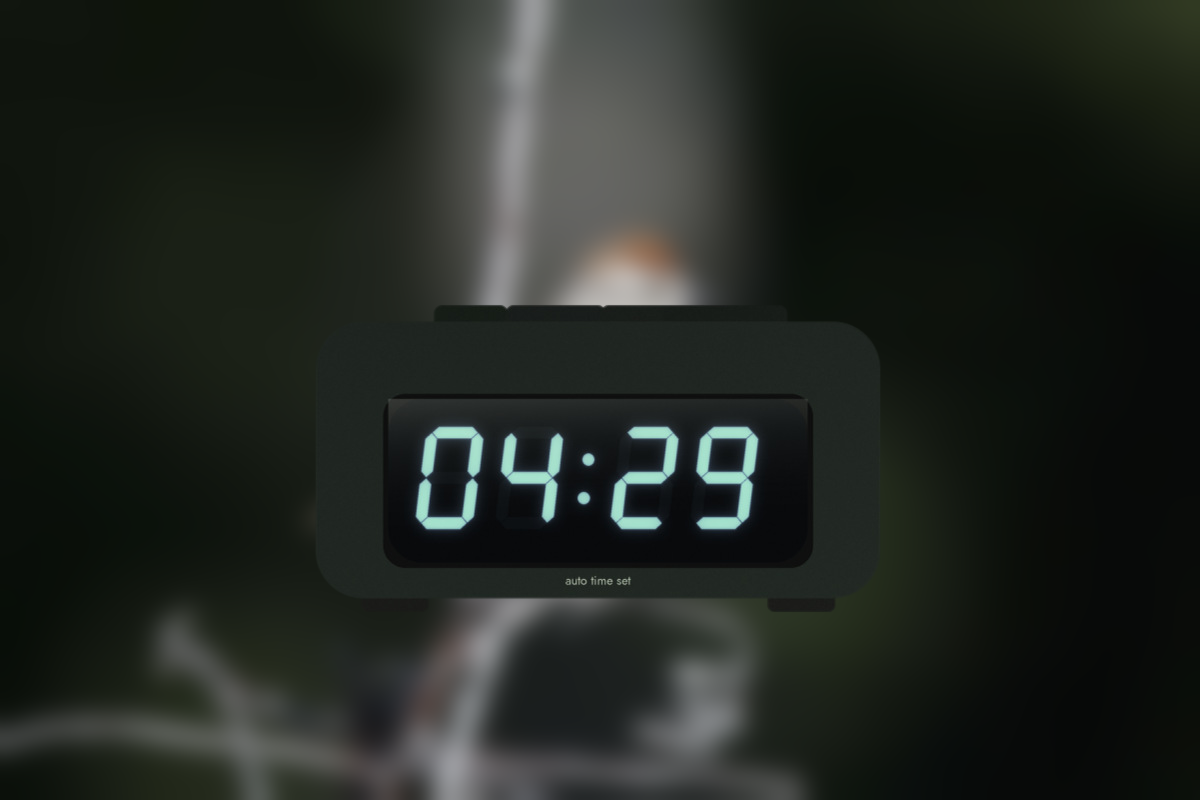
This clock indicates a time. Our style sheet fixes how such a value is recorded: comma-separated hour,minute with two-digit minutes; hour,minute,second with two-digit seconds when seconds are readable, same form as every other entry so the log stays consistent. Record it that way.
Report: 4,29
